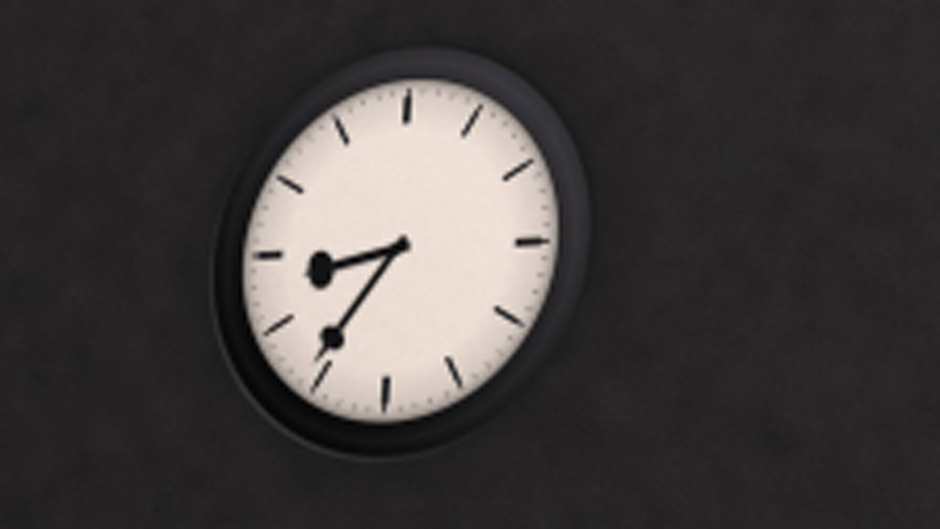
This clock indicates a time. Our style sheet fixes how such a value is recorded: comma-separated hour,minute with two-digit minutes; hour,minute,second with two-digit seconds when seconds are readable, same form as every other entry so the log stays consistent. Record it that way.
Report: 8,36
